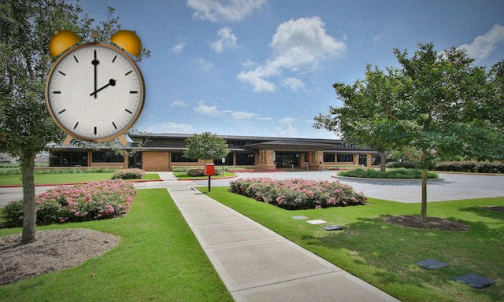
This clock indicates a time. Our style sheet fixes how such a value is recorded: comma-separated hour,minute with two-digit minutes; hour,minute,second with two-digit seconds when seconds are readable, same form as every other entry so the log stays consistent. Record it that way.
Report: 2,00
